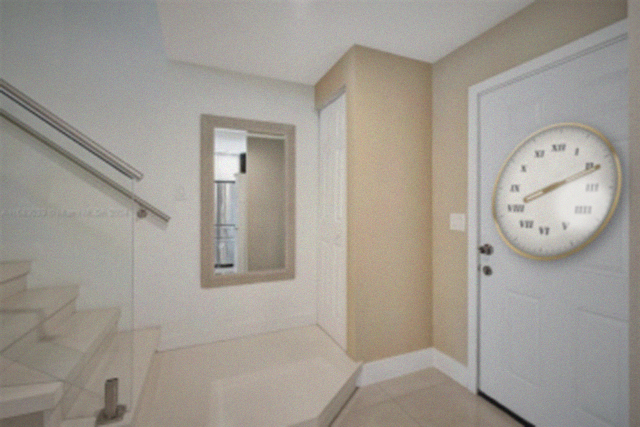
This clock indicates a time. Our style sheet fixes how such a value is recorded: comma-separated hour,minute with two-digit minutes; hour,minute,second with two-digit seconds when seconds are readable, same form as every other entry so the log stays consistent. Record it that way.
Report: 8,11
